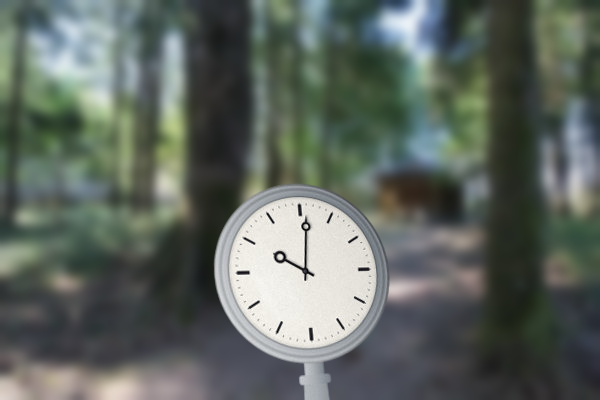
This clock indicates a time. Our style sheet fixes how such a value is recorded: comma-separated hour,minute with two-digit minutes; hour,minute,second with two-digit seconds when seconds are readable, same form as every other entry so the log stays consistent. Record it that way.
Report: 10,01
